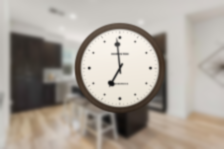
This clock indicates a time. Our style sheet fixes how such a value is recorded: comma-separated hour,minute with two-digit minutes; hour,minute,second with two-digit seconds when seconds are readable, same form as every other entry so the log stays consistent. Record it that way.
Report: 6,59
